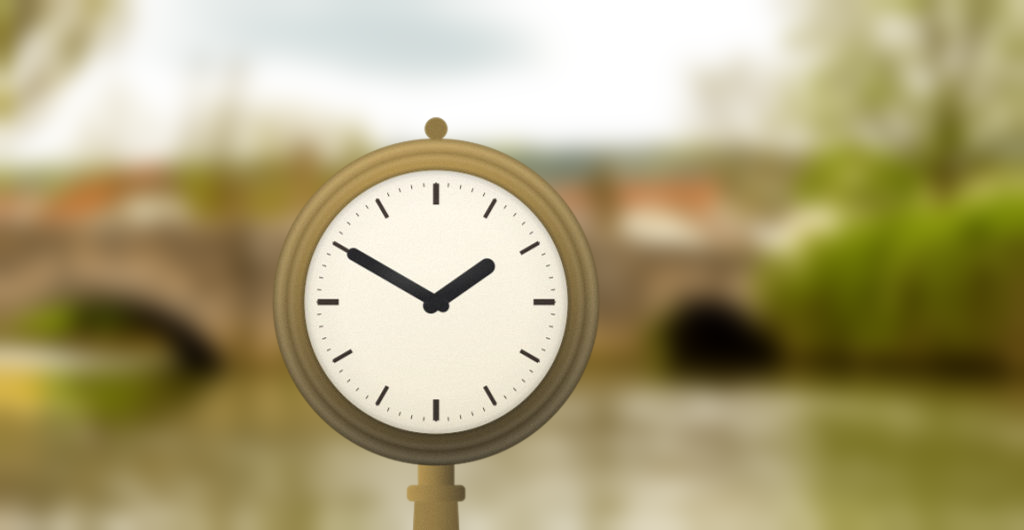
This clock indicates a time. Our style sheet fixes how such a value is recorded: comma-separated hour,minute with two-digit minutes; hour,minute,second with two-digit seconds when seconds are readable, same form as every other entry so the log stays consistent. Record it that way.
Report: 1,50
